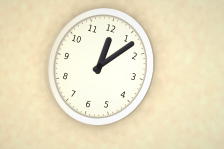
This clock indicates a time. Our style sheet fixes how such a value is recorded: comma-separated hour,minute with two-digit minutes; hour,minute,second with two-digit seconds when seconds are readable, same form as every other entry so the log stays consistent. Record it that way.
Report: 12,07
